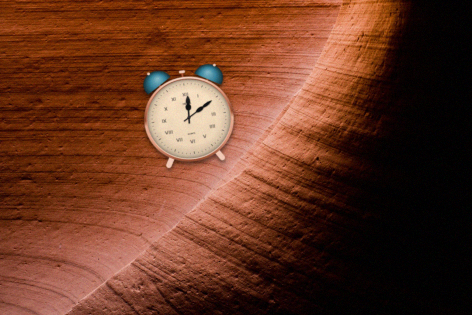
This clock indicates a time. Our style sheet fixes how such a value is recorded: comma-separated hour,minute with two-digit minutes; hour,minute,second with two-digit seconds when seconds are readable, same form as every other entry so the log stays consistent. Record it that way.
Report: 12,10
